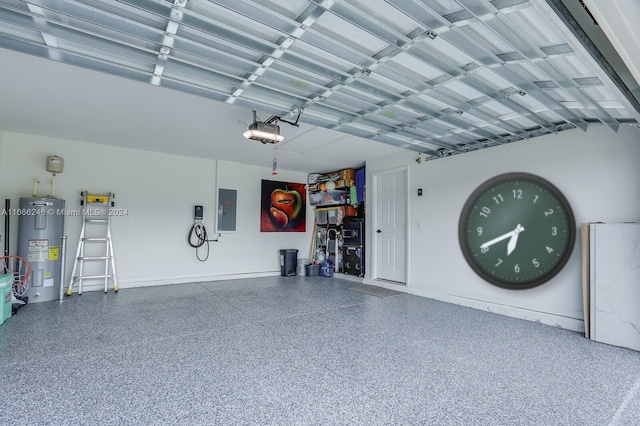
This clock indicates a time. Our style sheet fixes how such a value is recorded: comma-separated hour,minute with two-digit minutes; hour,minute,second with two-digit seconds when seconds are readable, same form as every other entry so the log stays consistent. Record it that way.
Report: 6,41
